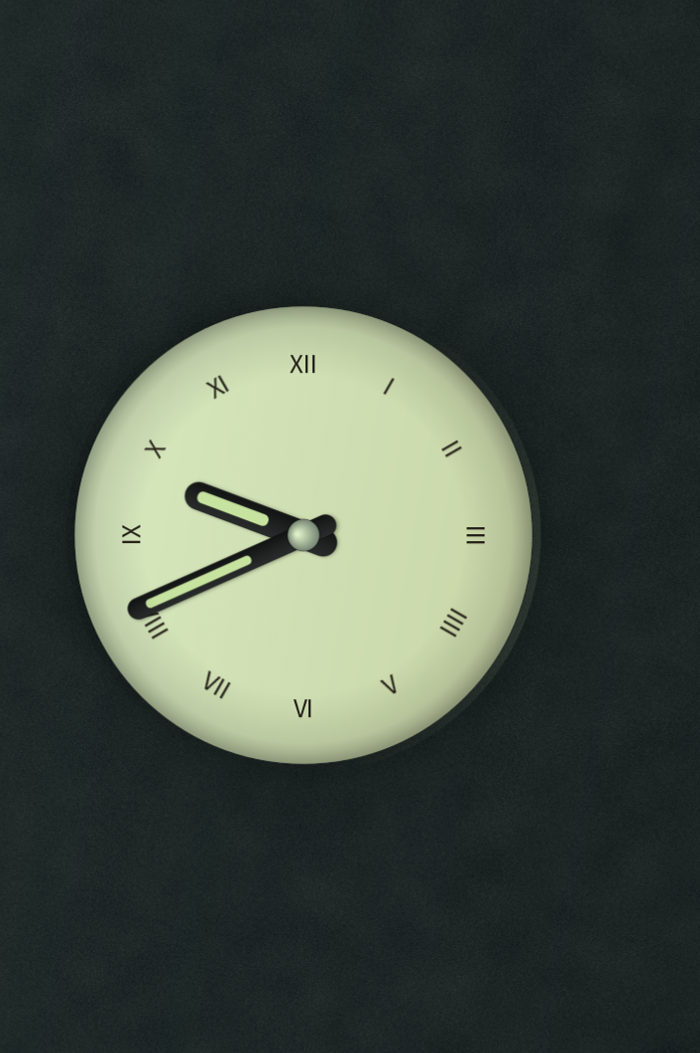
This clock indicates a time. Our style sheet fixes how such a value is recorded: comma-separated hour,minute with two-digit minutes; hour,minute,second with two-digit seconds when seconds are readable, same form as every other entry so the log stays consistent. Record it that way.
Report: 9,41
